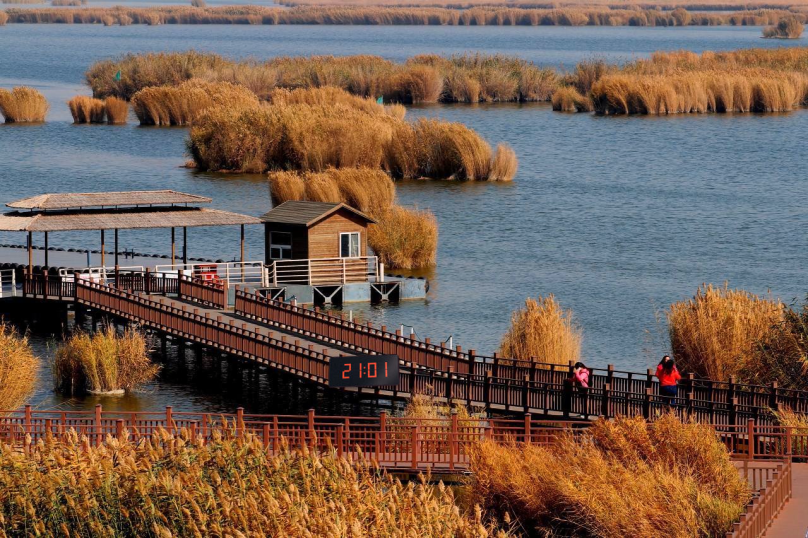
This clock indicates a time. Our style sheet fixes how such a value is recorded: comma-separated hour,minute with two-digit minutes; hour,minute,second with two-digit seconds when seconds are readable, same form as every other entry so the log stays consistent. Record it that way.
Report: 21,01
